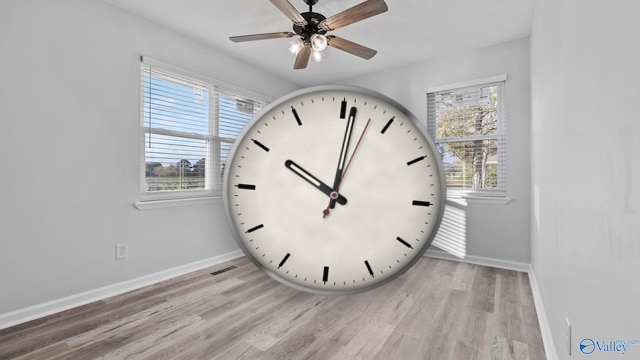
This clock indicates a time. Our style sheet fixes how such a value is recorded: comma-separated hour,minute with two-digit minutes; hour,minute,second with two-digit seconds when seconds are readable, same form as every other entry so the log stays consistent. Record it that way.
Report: 10,01,03
